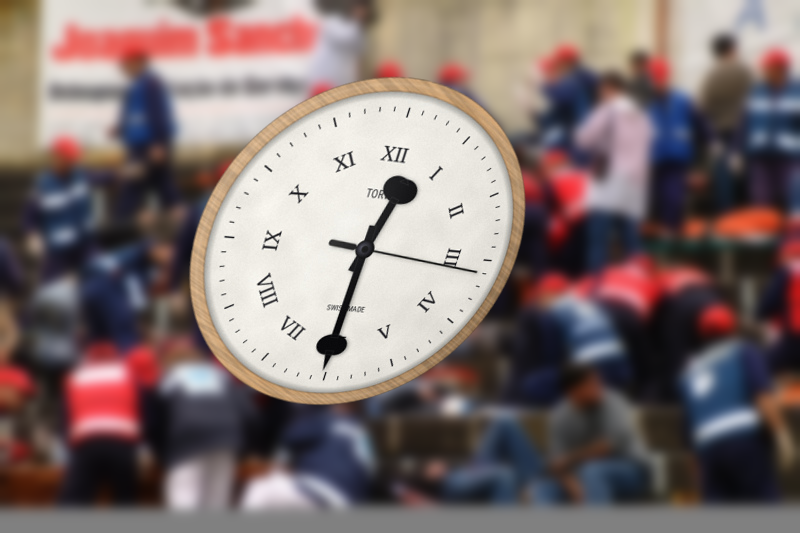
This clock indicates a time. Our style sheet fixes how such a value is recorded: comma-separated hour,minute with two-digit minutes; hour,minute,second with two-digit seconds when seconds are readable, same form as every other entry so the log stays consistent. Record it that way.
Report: 12,30,16
